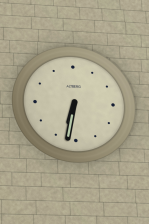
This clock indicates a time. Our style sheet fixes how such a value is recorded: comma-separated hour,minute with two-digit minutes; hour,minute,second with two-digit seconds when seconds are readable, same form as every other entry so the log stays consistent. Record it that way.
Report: 6,32
